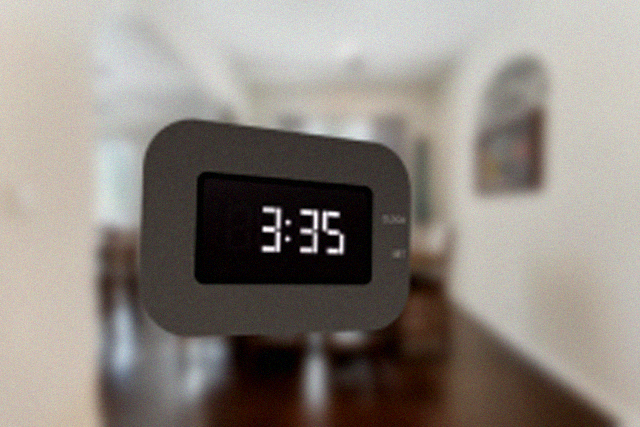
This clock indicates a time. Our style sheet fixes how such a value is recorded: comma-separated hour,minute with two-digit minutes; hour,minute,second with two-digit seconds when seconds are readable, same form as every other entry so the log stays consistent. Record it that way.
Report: 3,35
